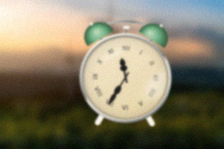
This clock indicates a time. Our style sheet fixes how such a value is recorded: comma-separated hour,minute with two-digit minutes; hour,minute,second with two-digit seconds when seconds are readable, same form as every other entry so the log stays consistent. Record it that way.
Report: 11,35
